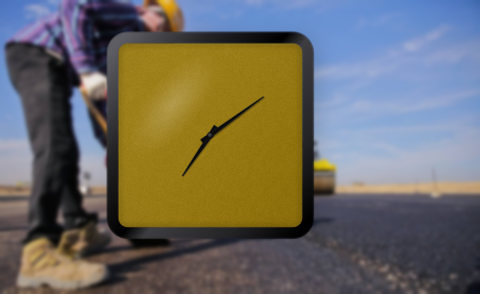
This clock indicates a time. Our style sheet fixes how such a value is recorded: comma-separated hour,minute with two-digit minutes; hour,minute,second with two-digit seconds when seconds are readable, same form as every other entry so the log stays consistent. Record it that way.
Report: 7,09
